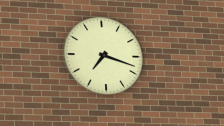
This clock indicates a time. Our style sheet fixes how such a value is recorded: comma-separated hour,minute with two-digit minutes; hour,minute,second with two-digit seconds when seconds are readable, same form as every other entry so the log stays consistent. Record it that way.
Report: 7,18
